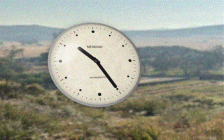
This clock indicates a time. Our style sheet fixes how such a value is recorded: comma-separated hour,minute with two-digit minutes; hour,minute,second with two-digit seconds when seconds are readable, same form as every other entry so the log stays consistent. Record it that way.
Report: 10,25
